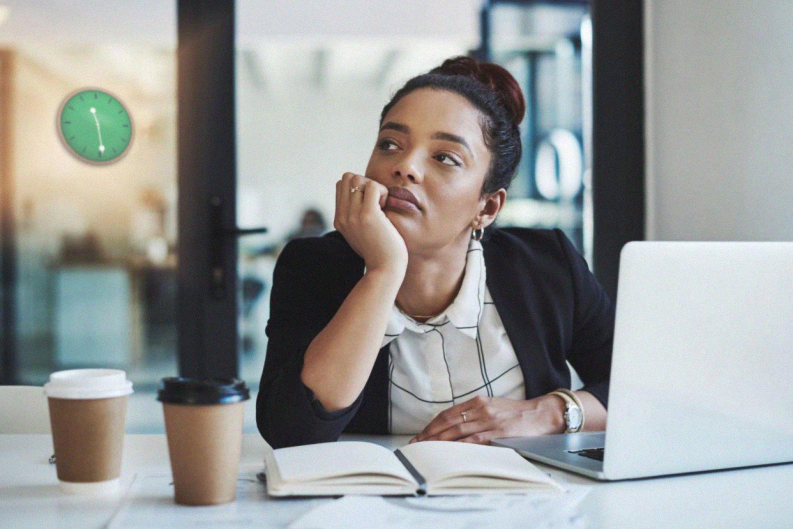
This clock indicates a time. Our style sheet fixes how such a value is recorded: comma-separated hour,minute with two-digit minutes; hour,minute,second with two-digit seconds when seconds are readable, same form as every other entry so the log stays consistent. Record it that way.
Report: 11,29
